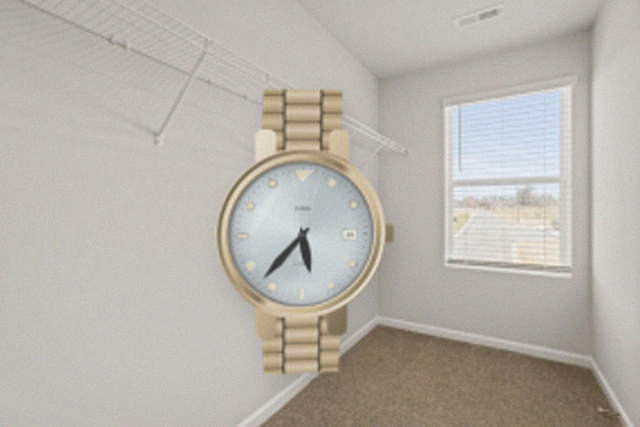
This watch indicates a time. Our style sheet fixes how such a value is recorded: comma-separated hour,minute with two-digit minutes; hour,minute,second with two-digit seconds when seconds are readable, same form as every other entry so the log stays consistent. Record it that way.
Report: 5,37
